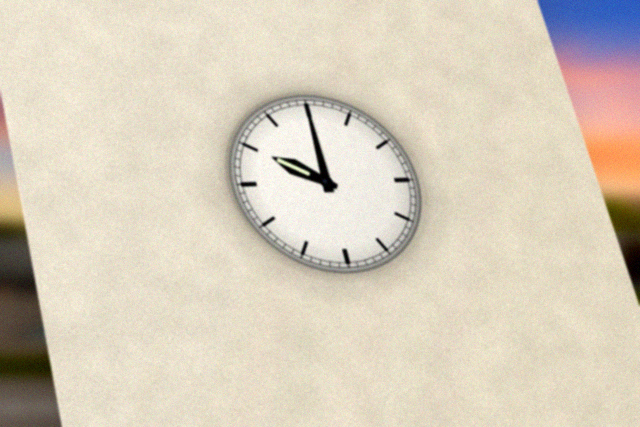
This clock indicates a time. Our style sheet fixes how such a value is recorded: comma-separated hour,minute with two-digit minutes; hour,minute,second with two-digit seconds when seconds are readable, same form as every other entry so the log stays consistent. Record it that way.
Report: 10,00
